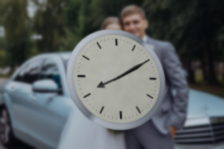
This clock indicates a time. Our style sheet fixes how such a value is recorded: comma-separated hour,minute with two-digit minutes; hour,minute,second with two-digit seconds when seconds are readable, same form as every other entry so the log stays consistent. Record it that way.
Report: 8,10
